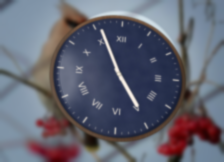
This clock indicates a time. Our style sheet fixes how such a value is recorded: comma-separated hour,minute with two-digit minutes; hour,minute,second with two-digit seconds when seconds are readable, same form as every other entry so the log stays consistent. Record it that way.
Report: 4,56
